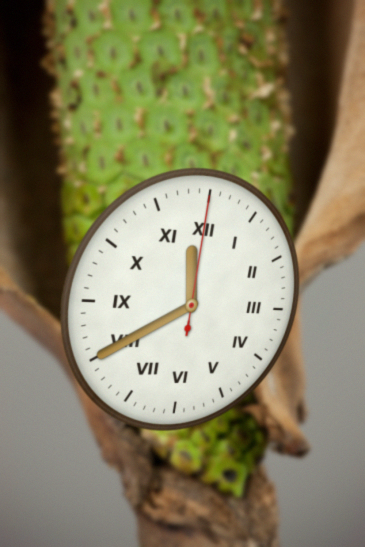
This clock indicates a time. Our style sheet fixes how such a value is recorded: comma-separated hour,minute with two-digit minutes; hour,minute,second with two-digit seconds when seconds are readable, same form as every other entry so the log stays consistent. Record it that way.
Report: 11,40,00
